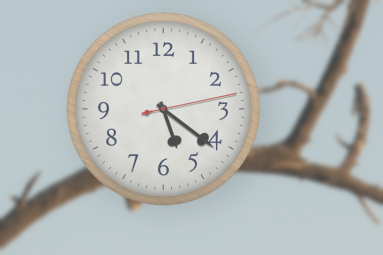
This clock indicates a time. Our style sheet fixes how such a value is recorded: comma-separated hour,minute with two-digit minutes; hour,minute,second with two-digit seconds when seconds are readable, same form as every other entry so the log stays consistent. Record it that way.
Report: 5,21,13
